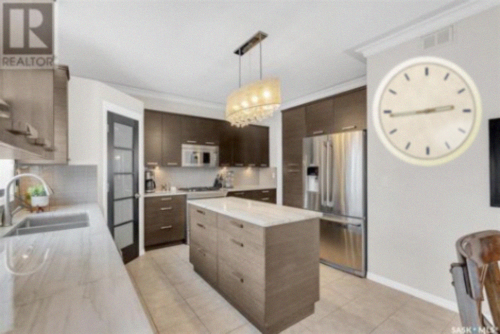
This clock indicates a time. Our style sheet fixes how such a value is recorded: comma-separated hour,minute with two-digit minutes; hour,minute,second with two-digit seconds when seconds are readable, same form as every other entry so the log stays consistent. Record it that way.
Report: 2,44
